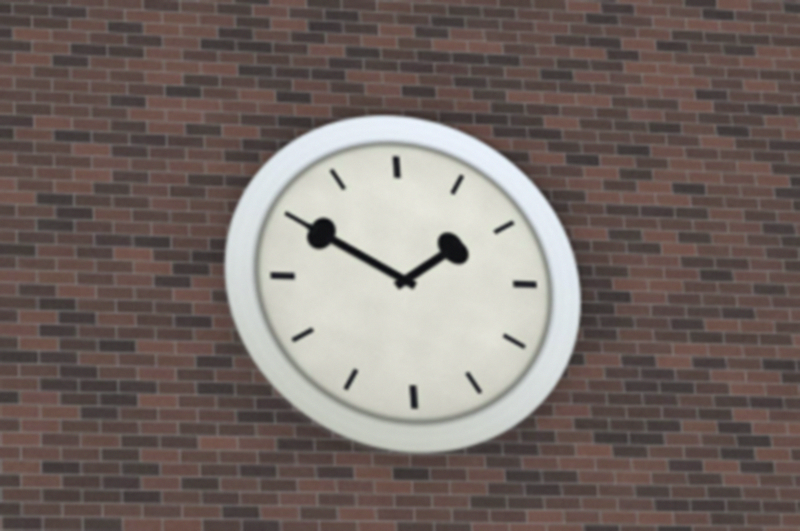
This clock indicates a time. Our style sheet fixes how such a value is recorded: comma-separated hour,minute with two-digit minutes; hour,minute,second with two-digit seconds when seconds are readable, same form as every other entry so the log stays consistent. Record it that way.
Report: 1,50
